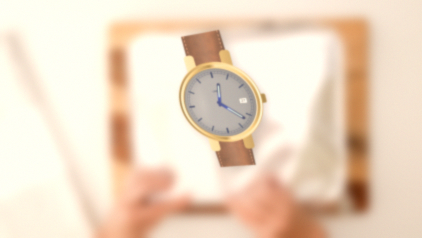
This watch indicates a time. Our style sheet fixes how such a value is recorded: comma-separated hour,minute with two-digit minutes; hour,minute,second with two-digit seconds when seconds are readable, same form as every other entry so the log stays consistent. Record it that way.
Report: 12,22
